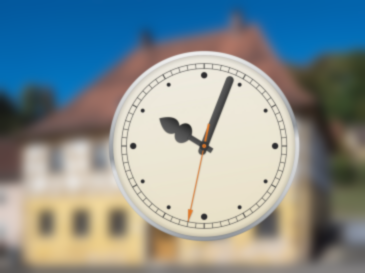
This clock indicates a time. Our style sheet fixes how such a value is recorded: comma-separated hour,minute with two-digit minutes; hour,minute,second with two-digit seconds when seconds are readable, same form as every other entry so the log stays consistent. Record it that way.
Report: 10,03,32
